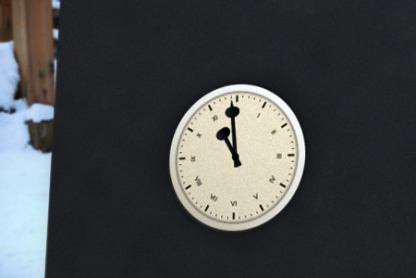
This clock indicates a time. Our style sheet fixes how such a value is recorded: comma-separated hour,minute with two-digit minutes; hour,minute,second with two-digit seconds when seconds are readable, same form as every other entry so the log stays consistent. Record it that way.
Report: 10,59
